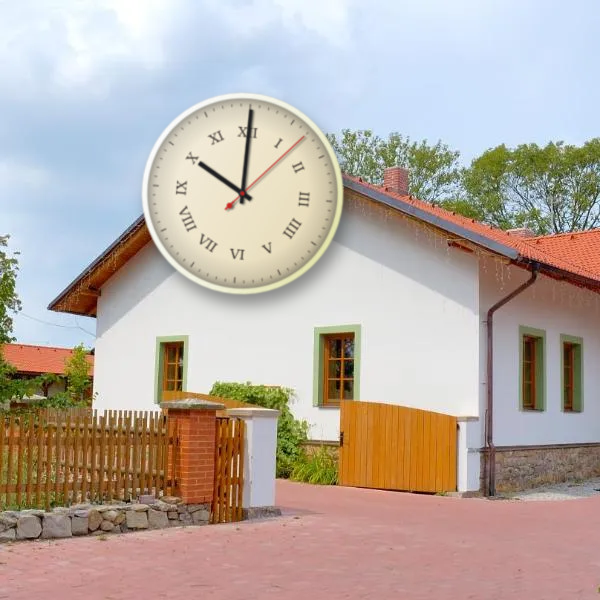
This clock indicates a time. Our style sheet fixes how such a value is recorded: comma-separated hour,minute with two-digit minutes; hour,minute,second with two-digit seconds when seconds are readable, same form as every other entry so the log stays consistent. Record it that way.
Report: 10,00,07
